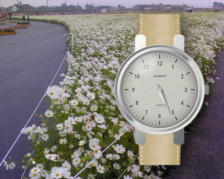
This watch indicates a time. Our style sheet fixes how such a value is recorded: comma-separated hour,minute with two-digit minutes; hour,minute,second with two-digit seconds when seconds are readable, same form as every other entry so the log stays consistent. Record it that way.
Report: 5,26
